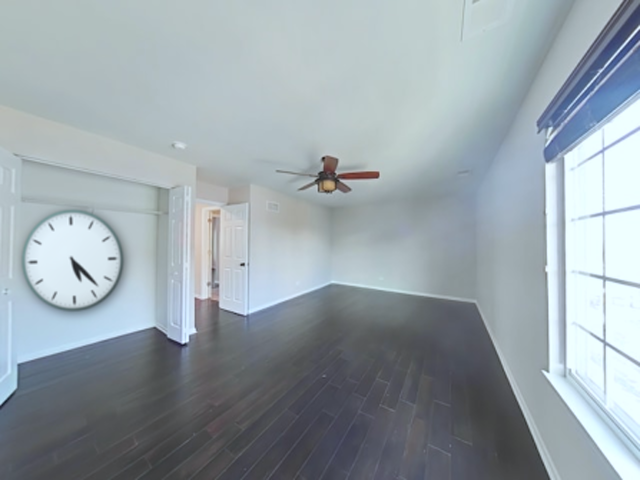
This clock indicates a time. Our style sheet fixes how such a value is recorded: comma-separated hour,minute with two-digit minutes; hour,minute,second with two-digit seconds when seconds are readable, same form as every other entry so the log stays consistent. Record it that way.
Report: 5,23
